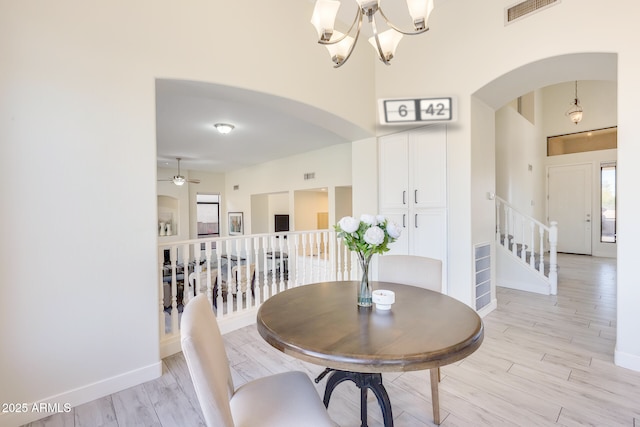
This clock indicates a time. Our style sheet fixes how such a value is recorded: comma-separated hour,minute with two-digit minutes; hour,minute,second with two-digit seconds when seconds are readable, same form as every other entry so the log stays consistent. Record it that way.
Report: 6,42
